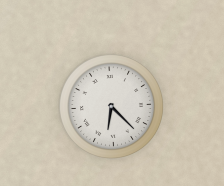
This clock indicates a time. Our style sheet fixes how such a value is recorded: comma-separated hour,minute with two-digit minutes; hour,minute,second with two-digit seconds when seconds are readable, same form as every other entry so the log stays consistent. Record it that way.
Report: 6,23
